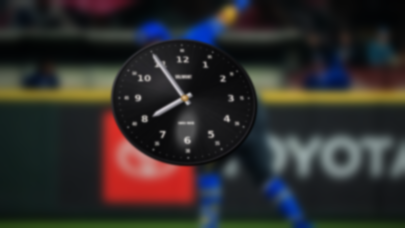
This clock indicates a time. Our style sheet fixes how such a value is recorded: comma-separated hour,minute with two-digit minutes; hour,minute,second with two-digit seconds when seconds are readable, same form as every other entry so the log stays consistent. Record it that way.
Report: 7,55
